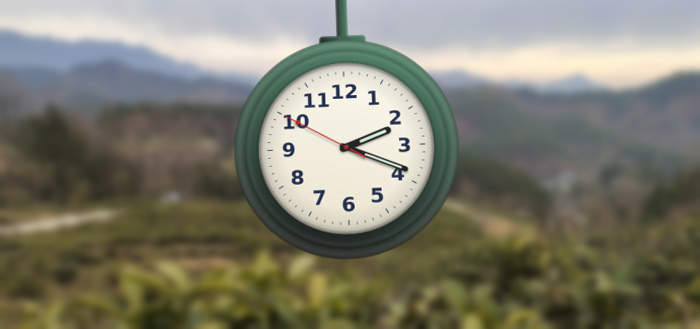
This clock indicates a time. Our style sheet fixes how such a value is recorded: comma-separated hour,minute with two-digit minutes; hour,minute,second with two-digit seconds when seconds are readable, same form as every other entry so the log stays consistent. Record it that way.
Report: 2,18,50
